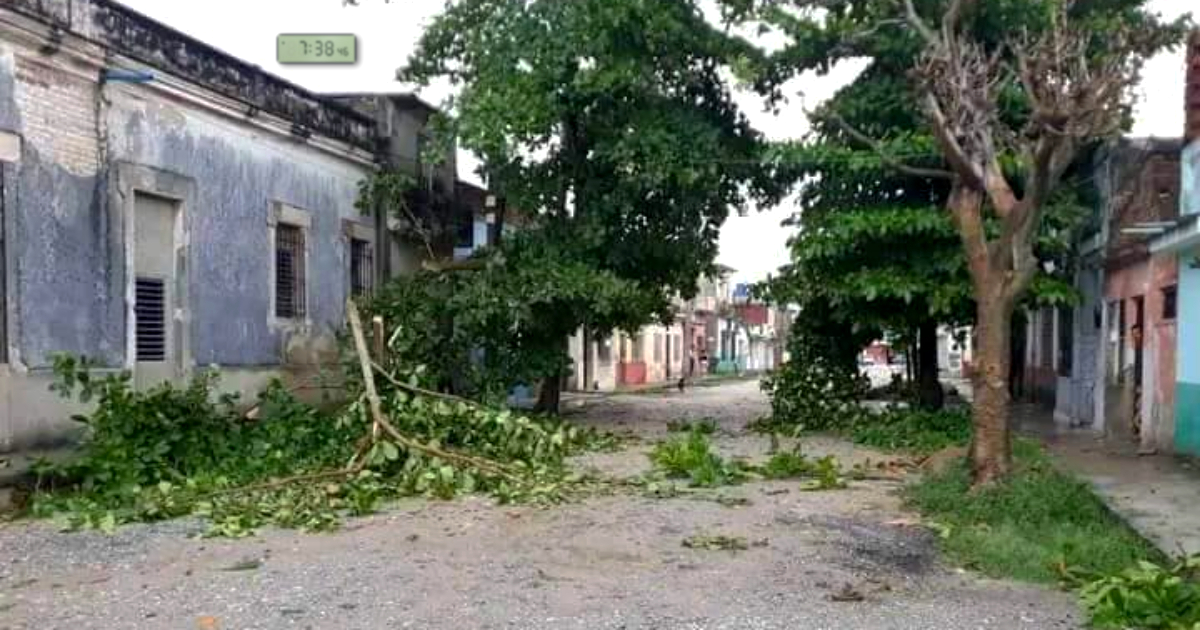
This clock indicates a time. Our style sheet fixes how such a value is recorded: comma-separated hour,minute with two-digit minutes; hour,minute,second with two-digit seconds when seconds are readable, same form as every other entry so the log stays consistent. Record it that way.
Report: 7,38
